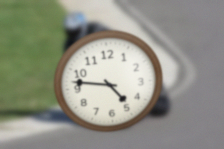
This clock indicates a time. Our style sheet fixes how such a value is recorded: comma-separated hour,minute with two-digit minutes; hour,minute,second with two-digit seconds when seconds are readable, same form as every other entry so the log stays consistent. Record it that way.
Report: 4,47
